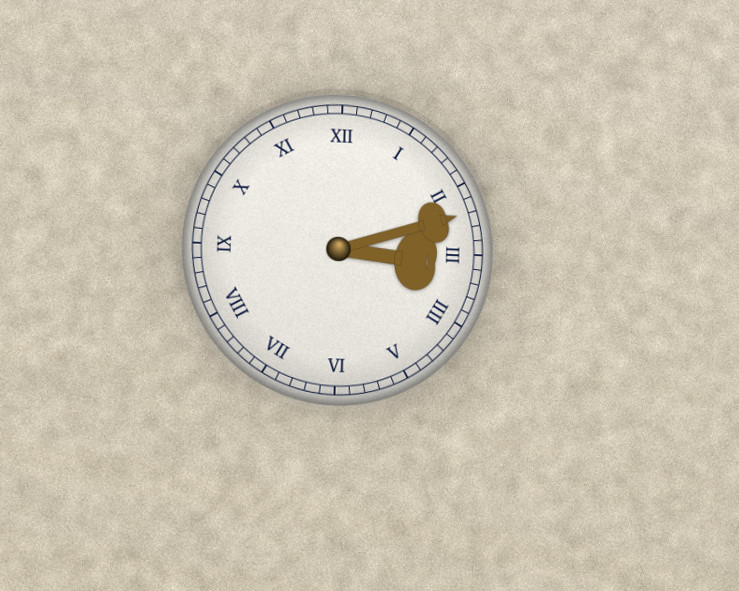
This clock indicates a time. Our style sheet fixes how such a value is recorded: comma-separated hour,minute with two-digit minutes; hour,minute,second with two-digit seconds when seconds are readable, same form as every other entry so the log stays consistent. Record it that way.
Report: 3,12
